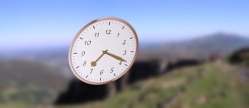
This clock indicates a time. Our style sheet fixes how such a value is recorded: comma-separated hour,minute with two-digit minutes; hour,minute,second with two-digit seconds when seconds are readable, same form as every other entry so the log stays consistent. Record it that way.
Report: 7,19
